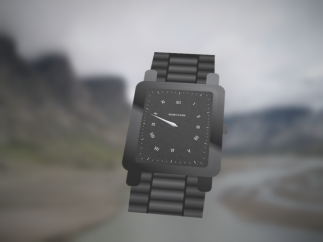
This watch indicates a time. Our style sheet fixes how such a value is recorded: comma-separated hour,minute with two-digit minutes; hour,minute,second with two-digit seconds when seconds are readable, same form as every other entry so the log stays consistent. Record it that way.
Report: 9,49
